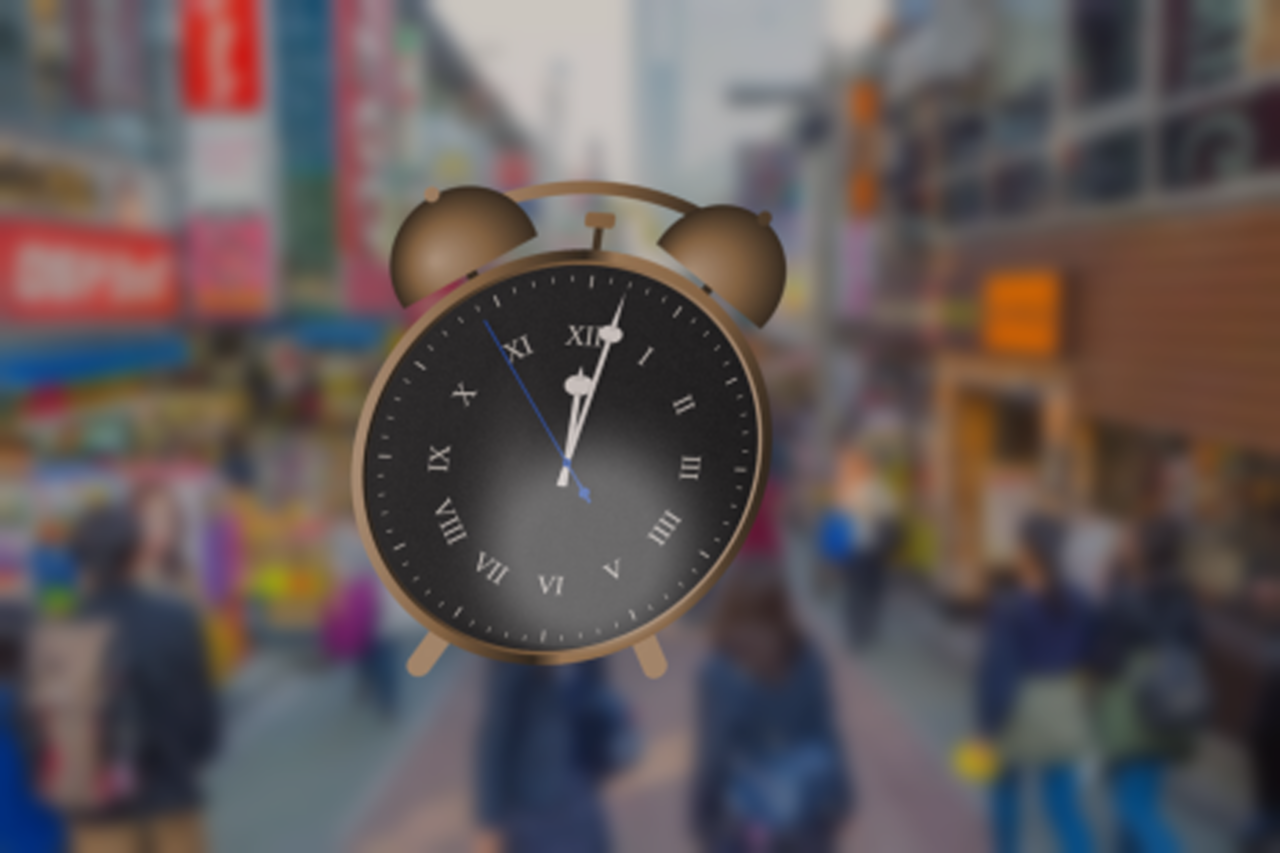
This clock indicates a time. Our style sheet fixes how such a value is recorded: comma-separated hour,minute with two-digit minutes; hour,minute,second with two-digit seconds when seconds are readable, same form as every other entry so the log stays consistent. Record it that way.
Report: 12,01,54
